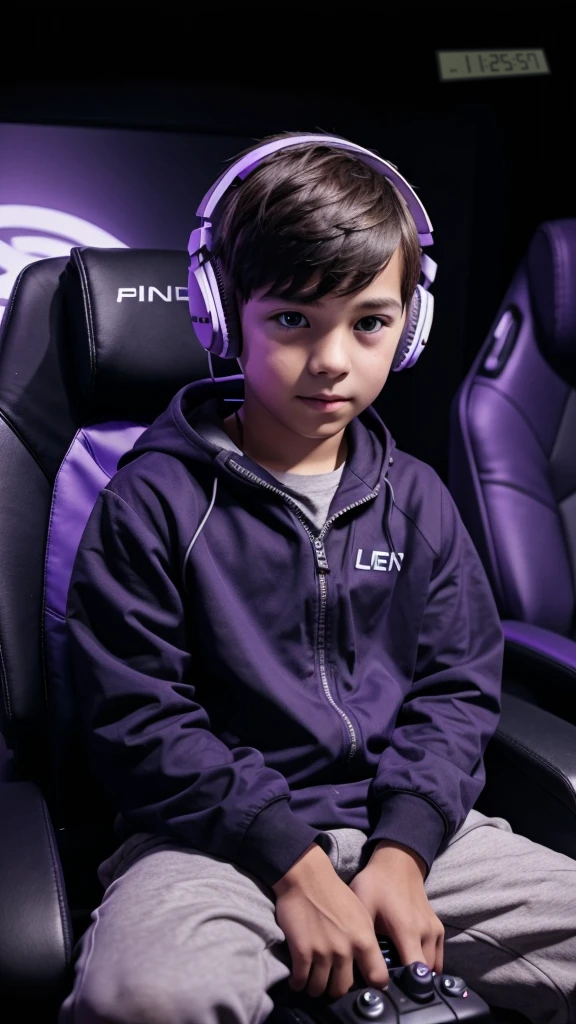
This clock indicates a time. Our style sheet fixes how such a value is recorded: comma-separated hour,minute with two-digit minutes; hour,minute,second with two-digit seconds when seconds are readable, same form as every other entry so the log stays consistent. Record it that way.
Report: 11,25,57
